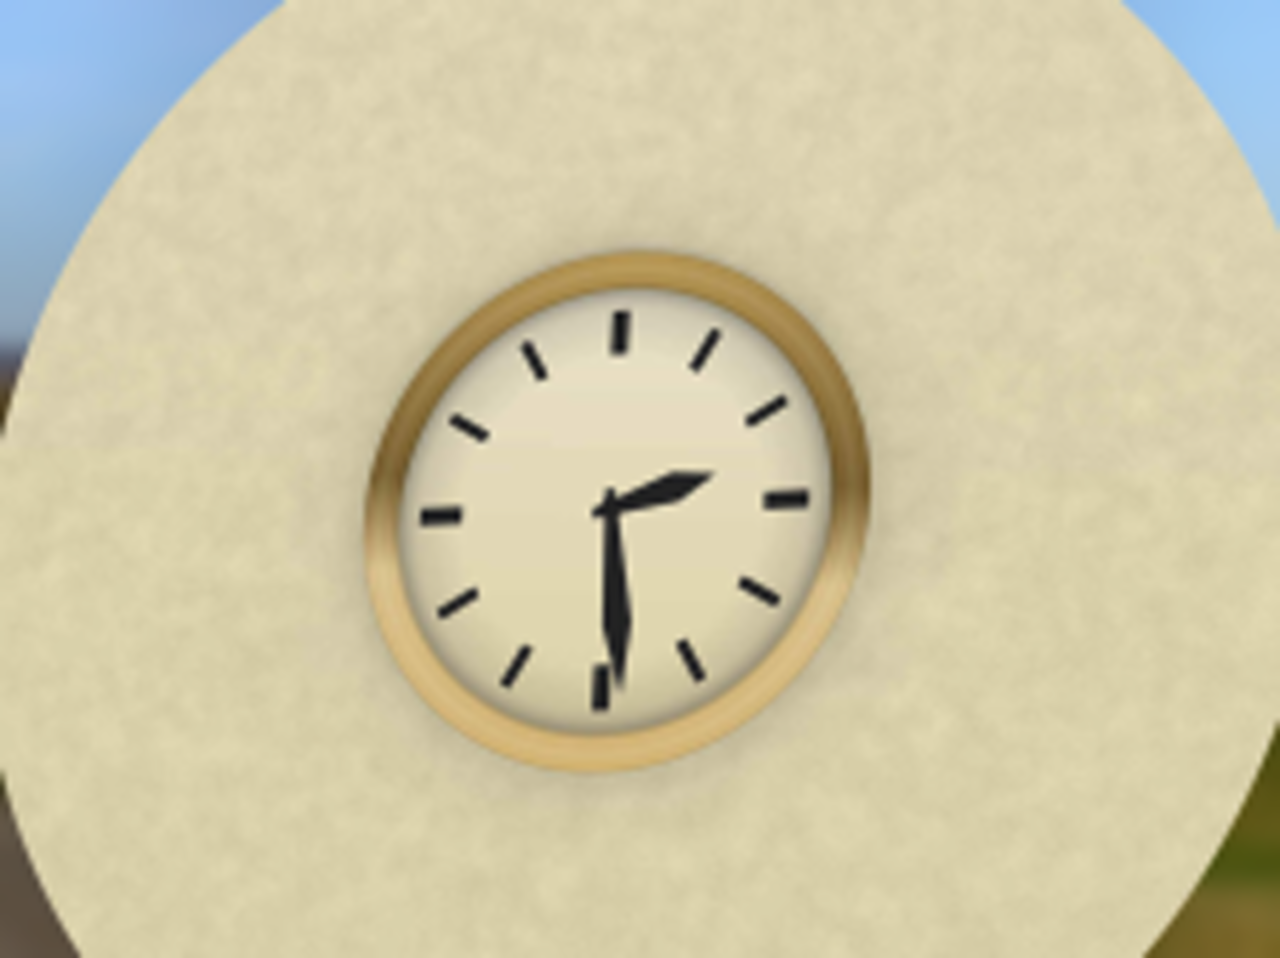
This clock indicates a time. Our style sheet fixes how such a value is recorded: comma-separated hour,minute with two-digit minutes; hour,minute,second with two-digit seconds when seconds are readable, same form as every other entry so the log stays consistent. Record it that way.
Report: 2,29
